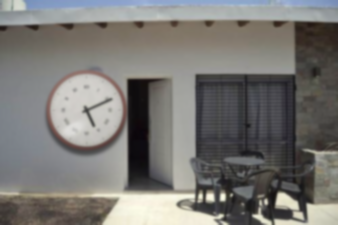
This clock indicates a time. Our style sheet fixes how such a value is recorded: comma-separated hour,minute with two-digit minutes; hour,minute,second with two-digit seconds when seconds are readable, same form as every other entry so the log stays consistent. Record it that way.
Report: 5,11
